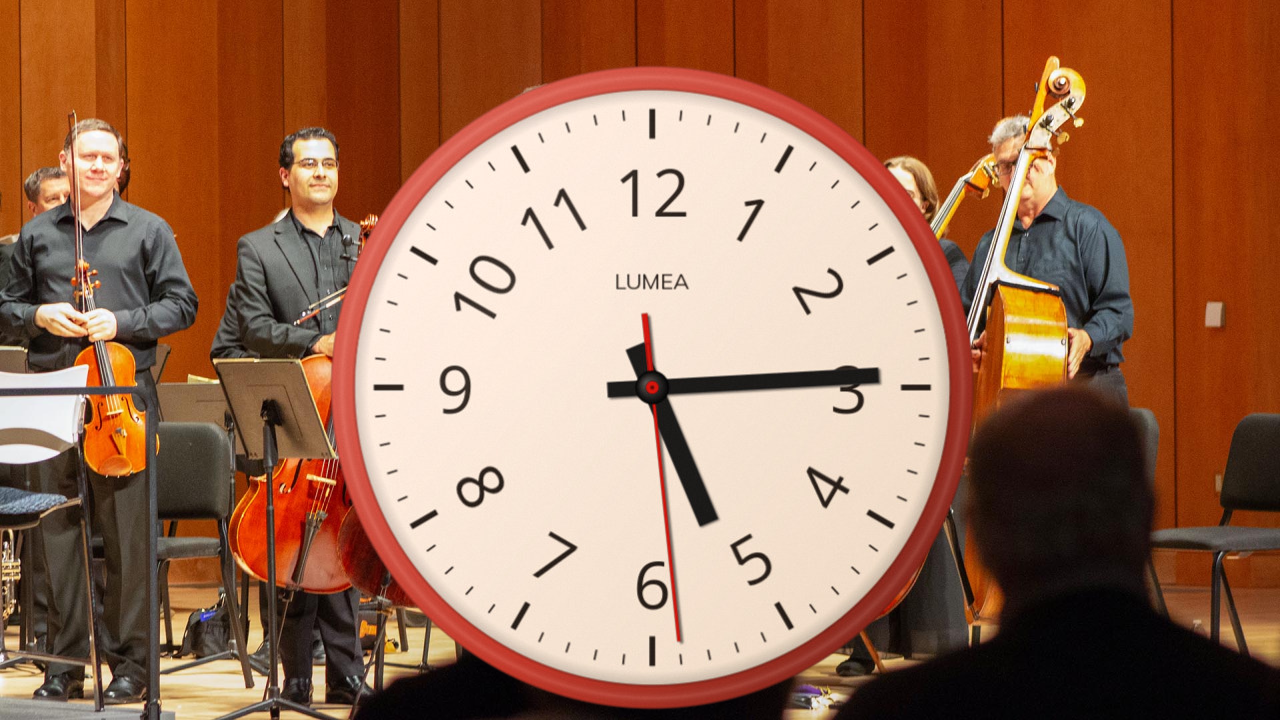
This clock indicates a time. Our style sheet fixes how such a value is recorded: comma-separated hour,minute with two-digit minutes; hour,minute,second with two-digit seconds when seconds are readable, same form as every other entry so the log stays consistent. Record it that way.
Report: 5,14,29
